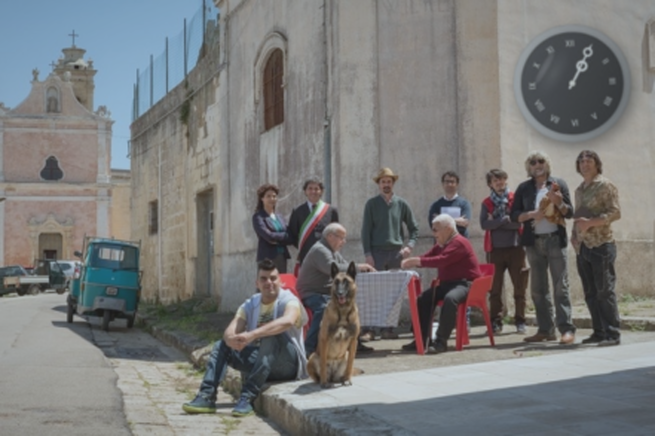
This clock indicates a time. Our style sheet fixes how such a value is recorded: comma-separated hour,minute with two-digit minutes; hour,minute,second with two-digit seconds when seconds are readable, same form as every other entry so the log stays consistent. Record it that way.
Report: 1,05
